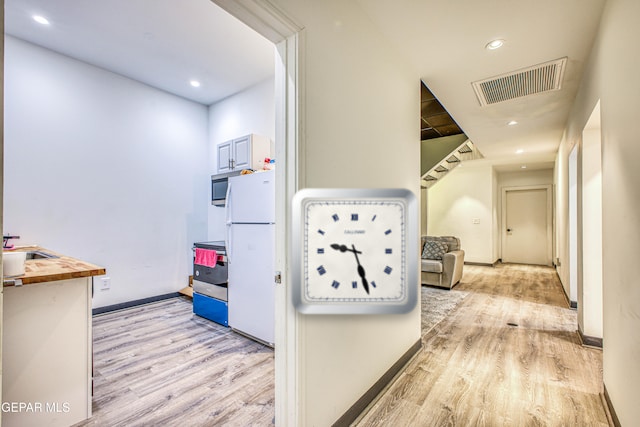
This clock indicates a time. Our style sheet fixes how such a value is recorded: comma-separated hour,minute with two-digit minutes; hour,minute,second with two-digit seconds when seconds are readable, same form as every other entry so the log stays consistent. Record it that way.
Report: 9,27
